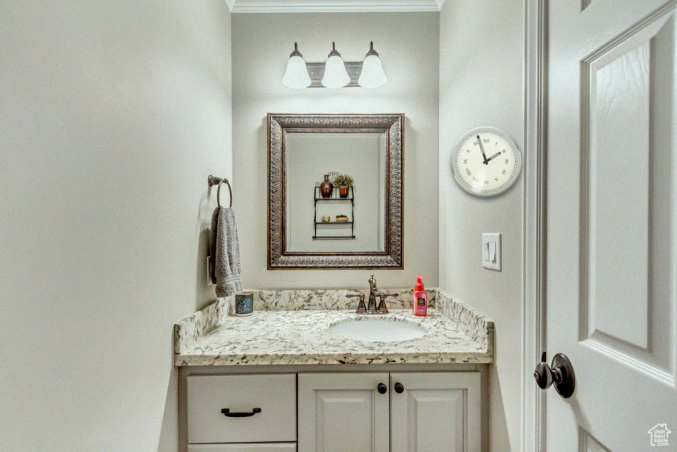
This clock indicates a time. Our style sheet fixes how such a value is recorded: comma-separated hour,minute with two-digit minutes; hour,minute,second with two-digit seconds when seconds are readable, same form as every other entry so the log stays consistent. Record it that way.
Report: 1,57
